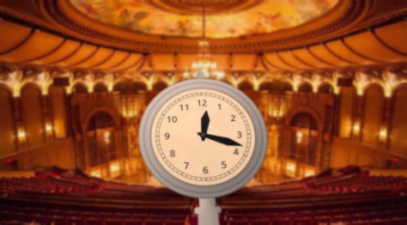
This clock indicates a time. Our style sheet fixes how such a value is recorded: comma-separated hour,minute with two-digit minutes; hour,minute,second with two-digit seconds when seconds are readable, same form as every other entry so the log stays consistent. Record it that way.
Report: 12,18
